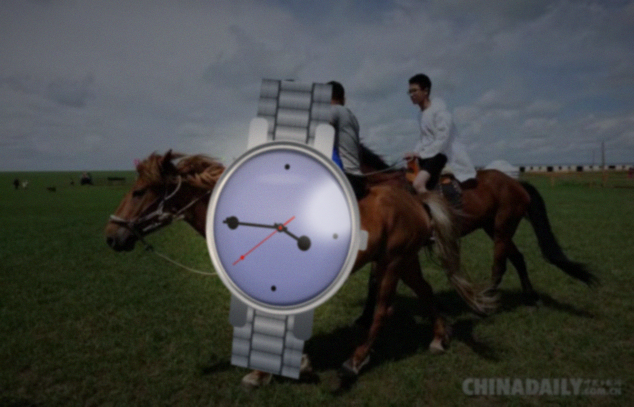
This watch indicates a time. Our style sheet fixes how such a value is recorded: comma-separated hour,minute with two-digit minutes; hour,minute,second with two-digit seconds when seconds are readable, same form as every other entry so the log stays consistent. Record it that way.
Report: 3,44,38
